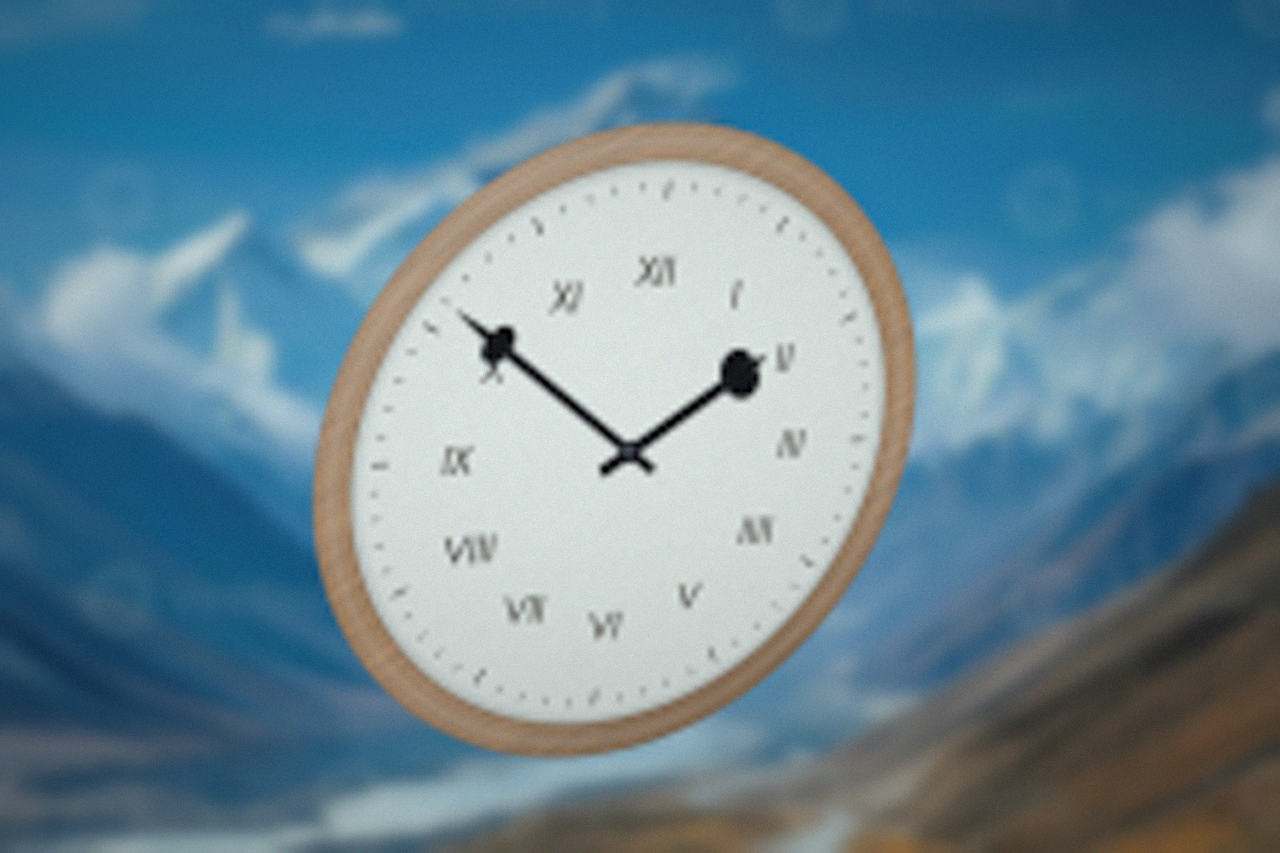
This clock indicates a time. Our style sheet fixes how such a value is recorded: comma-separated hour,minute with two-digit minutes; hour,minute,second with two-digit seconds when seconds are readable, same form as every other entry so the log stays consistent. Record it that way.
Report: 1,51
